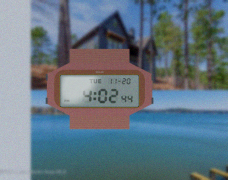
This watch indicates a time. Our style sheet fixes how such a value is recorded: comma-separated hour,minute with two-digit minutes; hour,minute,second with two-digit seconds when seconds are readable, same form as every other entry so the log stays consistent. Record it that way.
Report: 4,02,44
